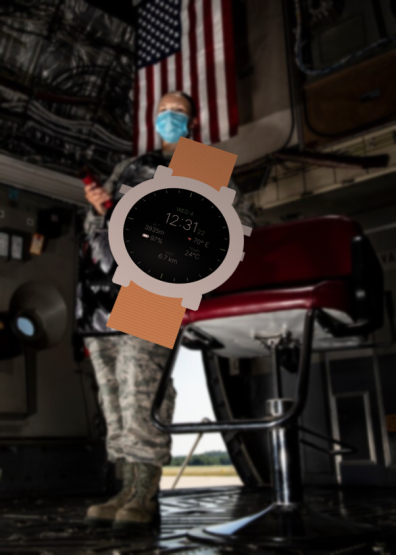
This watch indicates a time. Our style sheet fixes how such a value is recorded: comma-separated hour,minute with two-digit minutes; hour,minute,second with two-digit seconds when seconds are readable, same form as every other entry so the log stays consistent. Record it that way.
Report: 12,31
